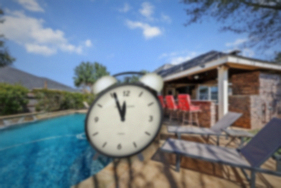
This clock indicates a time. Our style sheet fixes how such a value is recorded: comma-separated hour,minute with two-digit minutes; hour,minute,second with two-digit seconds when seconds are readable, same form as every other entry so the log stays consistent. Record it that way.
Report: 11,56
